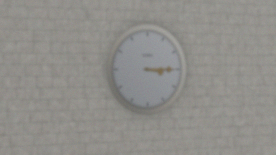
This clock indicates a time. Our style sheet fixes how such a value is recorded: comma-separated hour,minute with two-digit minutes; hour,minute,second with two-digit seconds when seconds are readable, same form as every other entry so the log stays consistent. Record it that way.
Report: 3,15
